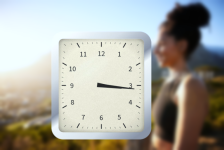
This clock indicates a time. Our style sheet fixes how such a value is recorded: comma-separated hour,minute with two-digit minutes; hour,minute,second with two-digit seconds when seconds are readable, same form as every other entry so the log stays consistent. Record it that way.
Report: 3,16
